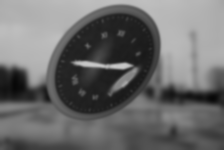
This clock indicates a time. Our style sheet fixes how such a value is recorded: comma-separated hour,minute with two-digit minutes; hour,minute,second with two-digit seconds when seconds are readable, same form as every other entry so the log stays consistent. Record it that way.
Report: 2,45
